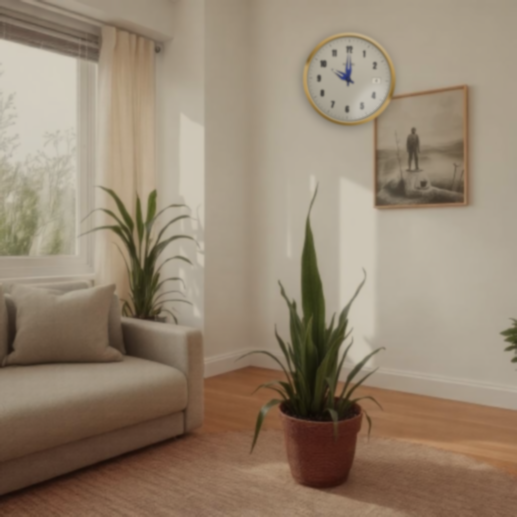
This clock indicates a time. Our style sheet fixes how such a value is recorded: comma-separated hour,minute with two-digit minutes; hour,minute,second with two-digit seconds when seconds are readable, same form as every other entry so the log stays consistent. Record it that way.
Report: 10,00
